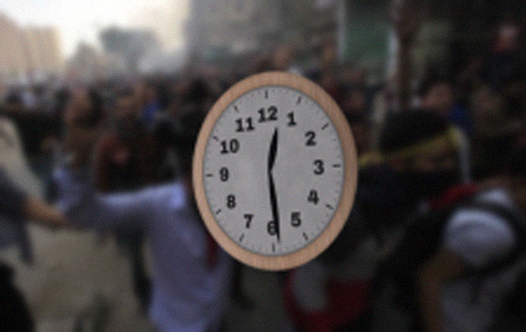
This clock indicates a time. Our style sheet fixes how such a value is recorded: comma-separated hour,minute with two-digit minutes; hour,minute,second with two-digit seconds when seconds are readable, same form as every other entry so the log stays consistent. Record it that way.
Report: 12,29
